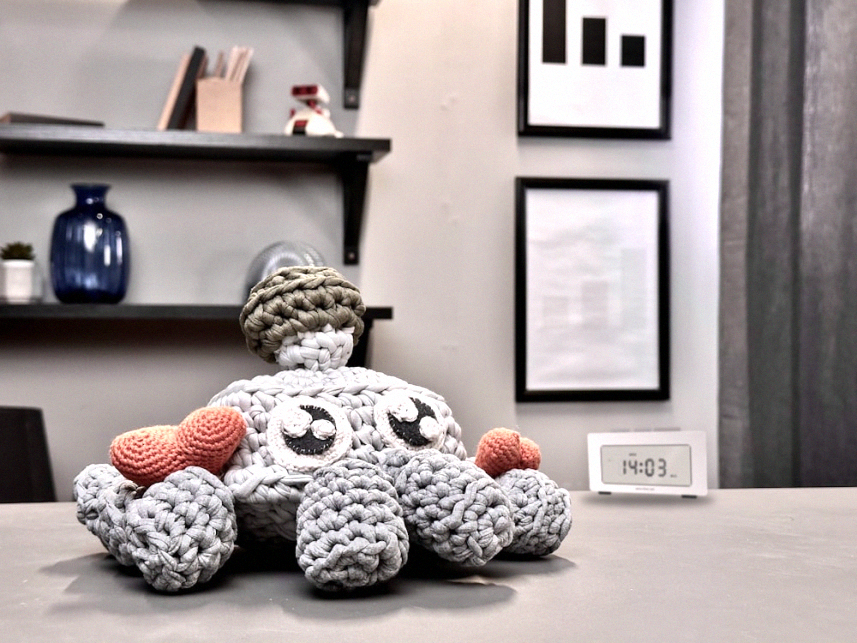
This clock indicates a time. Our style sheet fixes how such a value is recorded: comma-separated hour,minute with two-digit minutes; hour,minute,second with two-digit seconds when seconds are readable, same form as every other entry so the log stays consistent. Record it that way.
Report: 14,03
